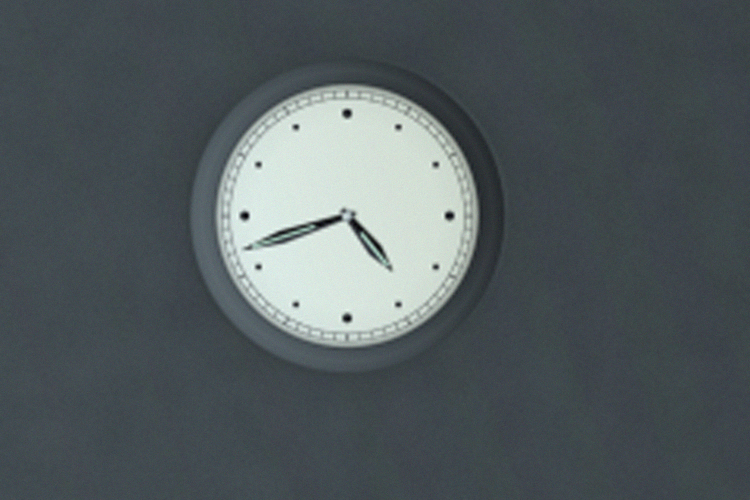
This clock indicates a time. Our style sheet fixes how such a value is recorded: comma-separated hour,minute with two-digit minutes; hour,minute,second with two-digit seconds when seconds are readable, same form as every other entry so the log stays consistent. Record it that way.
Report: 4,42
